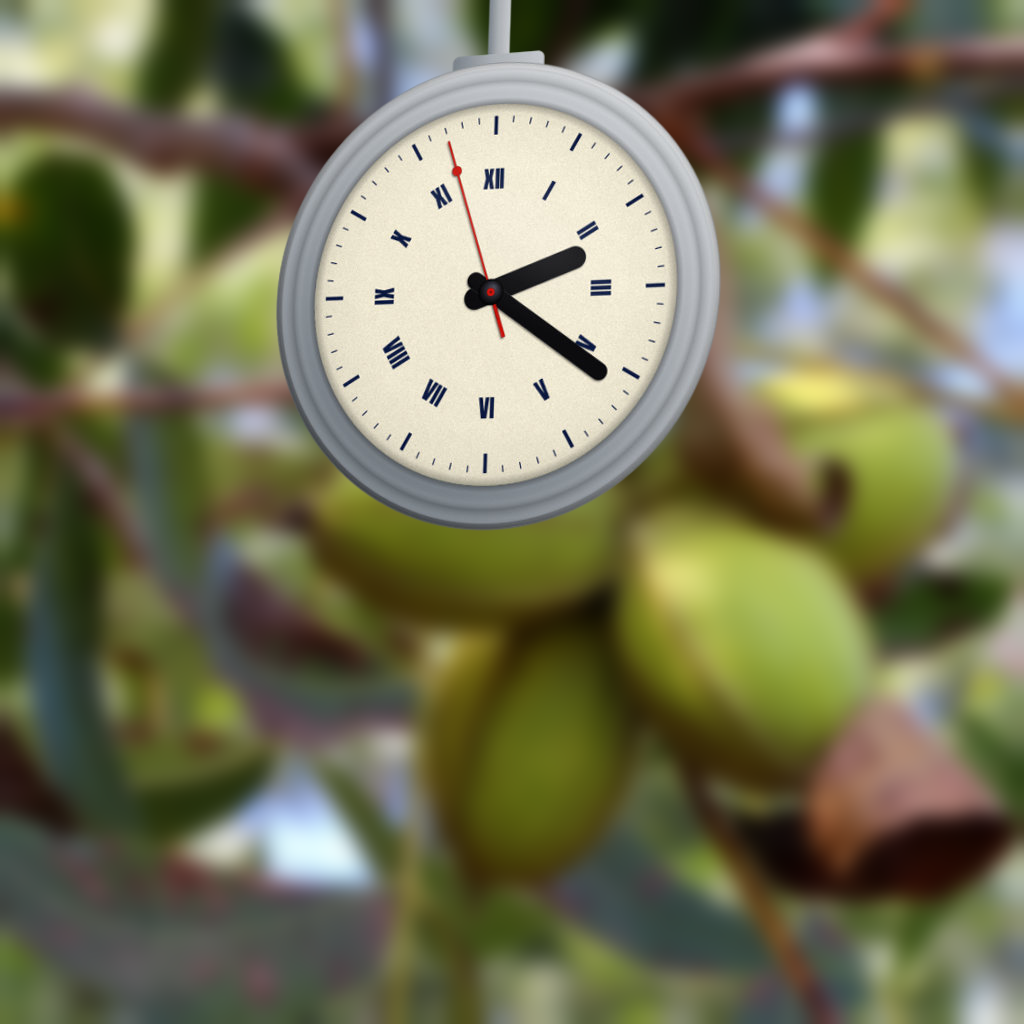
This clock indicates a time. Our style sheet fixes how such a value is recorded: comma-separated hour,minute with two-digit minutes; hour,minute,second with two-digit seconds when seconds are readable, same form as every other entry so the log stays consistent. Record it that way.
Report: 2,20,57
